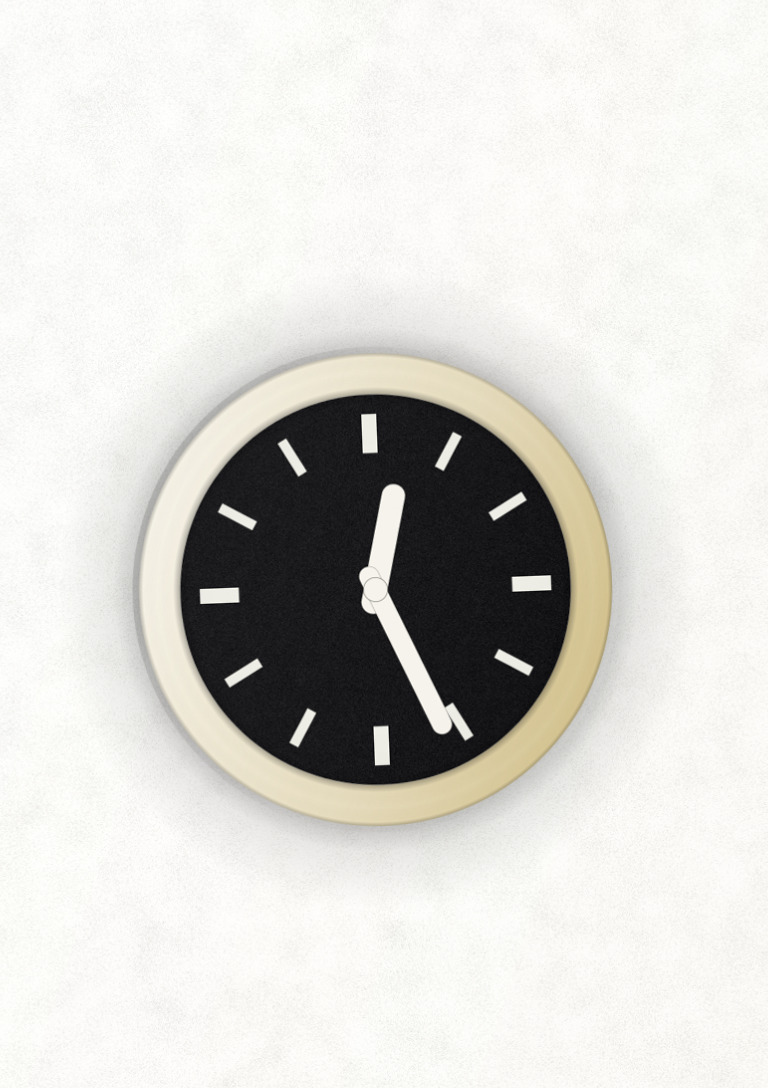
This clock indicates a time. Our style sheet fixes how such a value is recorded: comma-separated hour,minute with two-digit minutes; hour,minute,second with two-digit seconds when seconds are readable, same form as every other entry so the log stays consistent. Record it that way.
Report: 12,26
